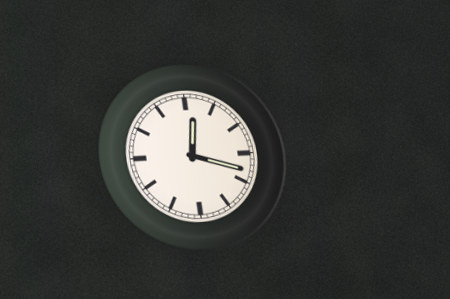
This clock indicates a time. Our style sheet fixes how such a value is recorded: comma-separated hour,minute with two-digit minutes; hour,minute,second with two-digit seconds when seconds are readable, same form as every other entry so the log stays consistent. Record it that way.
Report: 12,18
